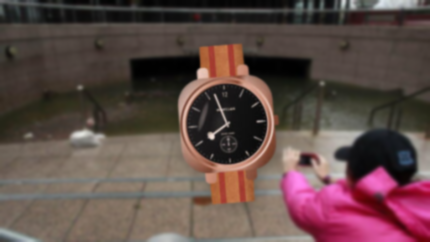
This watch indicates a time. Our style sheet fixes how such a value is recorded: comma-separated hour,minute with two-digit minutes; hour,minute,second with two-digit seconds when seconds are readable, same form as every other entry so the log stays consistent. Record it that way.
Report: 7,57
